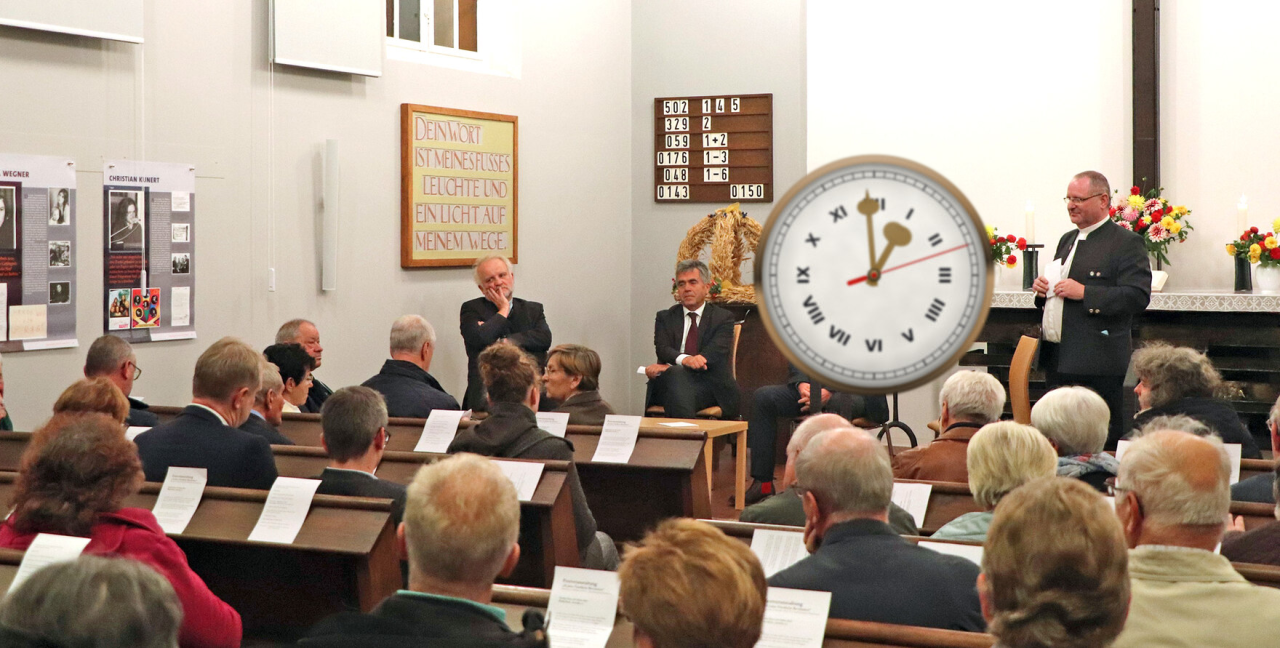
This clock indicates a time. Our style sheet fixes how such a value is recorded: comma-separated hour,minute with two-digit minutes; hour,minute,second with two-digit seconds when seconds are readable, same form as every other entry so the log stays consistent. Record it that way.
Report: 12,59,12
